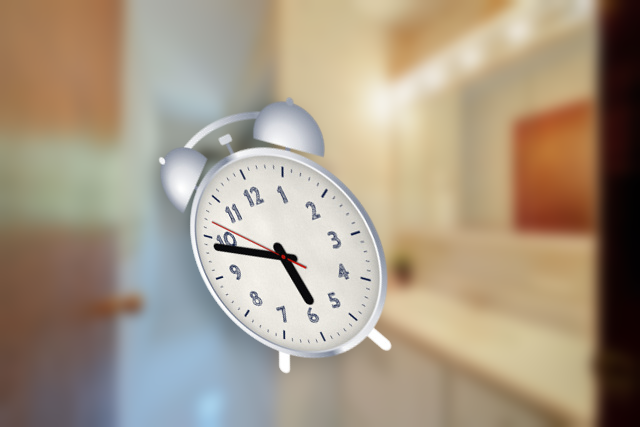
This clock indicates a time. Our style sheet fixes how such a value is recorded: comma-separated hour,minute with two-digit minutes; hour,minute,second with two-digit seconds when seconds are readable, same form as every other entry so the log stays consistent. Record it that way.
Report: 5,48,52
